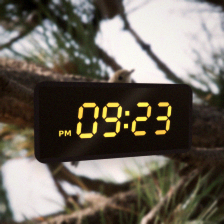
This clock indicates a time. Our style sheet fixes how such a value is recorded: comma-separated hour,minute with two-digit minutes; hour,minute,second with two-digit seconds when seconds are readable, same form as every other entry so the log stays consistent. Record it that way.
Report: 9,23
